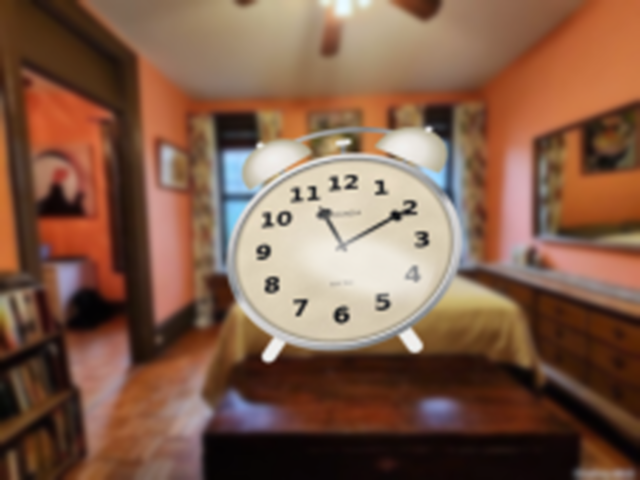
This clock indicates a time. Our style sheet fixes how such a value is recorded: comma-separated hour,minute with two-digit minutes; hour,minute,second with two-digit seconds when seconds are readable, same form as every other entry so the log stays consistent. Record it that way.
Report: 11,10
